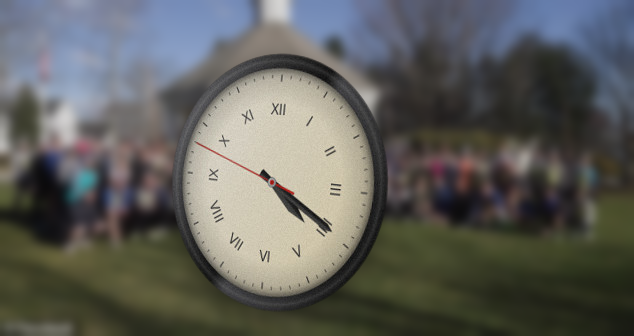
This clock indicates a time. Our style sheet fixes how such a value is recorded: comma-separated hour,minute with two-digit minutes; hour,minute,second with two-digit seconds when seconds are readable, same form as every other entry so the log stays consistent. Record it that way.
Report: 4,19,48
